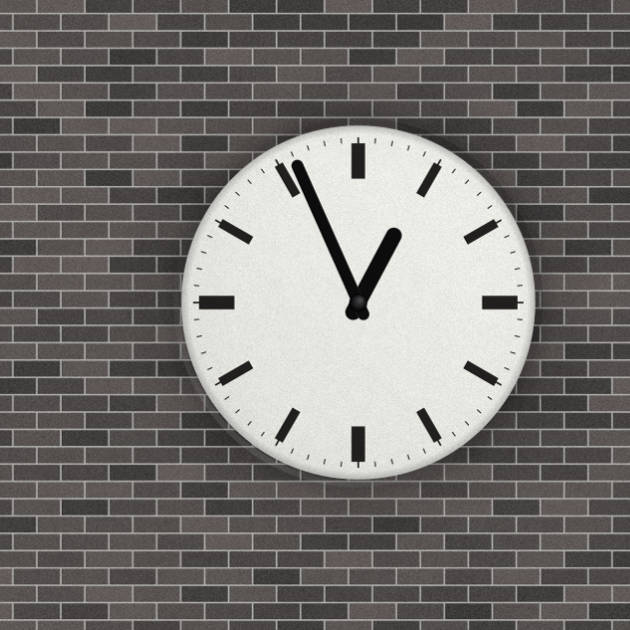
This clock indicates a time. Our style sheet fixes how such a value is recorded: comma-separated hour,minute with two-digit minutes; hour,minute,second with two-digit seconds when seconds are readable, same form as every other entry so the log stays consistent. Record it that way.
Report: 12,56
